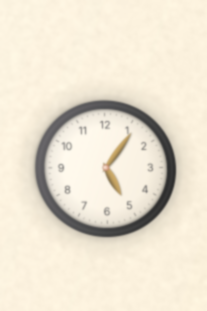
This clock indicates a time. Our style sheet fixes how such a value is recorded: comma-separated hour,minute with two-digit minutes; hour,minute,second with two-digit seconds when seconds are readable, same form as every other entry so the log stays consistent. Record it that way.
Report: 5,06
